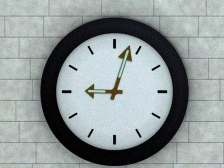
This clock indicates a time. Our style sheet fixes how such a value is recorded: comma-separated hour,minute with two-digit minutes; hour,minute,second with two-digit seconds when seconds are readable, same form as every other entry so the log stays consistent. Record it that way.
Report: 9,03
